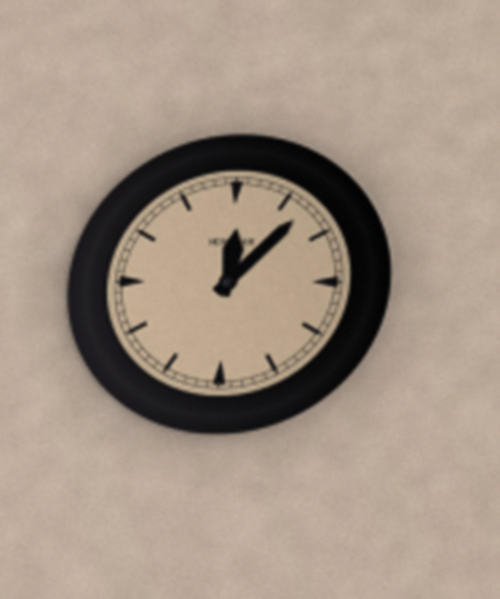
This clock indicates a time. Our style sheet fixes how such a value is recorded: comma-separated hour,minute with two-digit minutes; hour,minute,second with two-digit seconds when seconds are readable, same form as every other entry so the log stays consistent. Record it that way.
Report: 12,07
